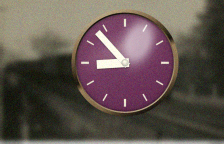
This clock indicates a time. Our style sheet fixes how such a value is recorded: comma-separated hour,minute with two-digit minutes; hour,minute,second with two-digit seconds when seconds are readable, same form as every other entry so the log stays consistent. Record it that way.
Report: 8,53
